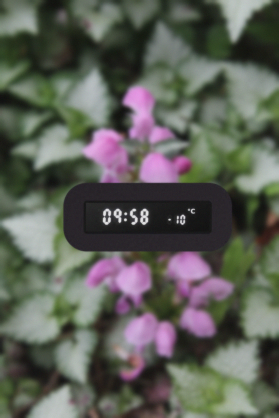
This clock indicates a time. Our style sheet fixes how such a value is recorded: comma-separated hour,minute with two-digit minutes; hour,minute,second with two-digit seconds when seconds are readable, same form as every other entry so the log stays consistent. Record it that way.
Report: 9,58
